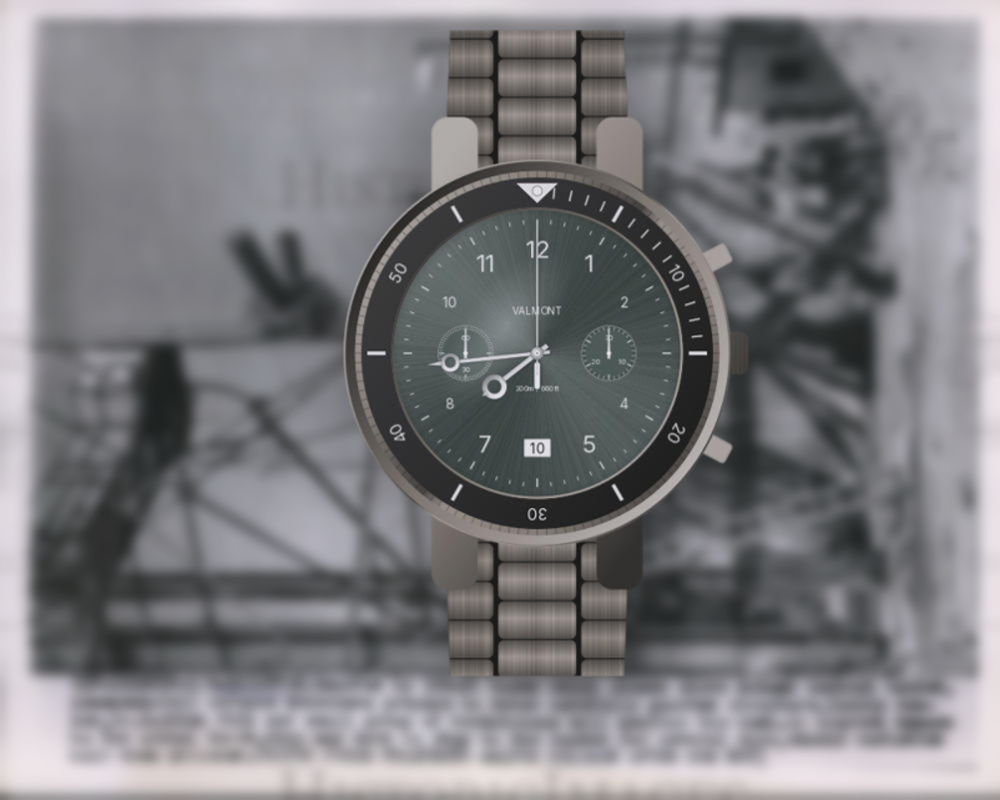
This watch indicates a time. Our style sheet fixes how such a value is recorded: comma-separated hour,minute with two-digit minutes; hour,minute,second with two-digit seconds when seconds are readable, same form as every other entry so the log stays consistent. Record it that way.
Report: 7,44
